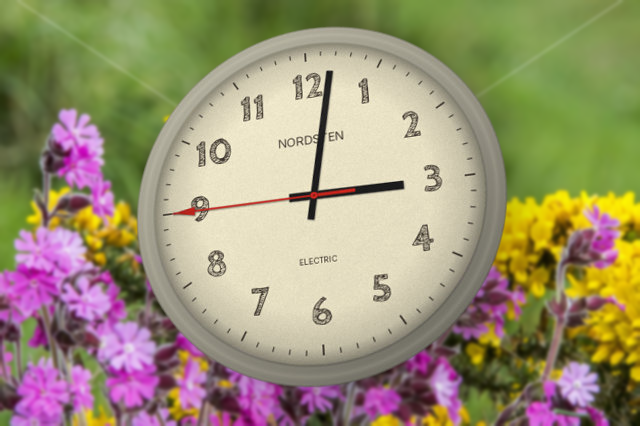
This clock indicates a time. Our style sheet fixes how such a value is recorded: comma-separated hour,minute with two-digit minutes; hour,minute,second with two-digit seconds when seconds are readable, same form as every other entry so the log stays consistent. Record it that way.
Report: 3,01,45
